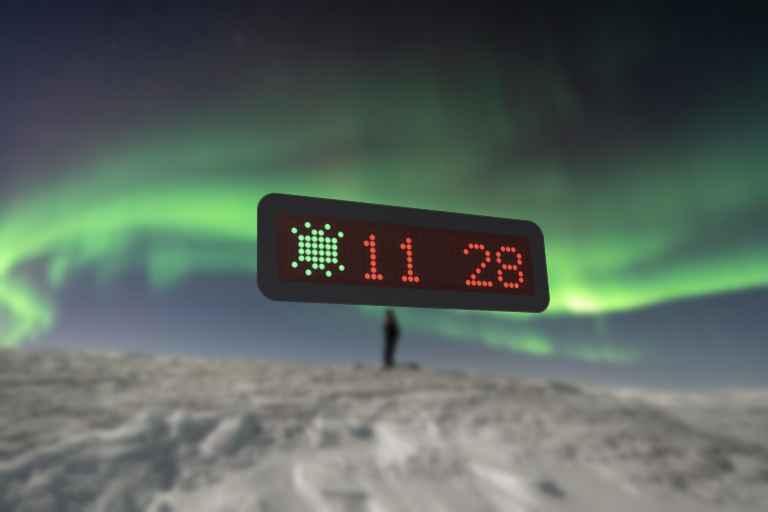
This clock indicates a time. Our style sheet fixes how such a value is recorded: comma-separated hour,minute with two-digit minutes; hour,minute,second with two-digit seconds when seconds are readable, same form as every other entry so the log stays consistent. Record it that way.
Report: 11,28
